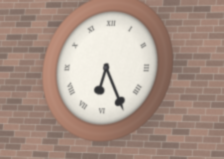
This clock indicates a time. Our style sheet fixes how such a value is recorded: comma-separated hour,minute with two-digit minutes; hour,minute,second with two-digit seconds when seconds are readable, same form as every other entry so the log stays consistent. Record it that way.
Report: 6,25
